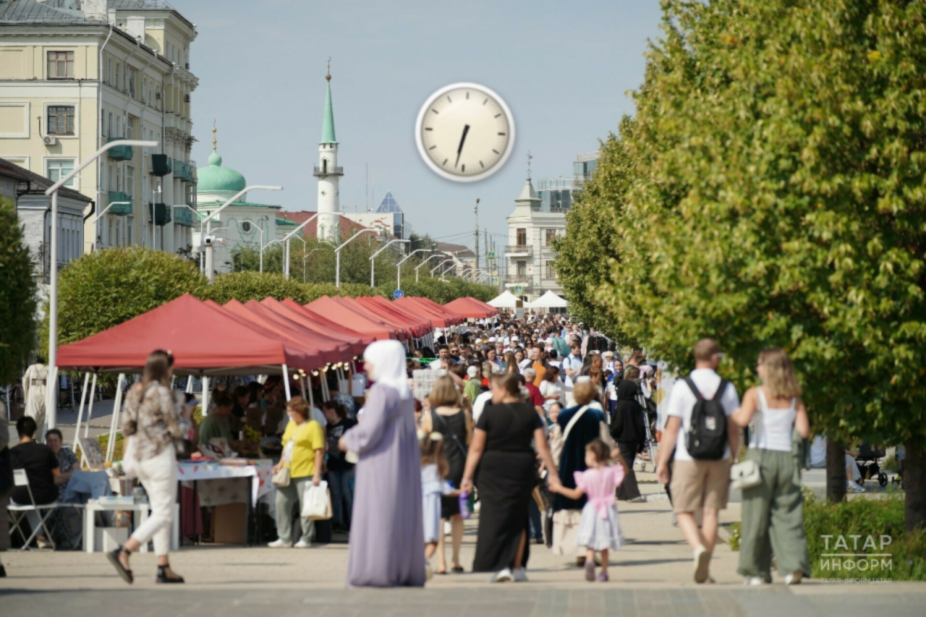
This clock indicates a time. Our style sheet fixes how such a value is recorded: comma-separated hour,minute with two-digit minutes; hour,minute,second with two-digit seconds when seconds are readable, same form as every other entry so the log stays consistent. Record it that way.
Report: 6,32
